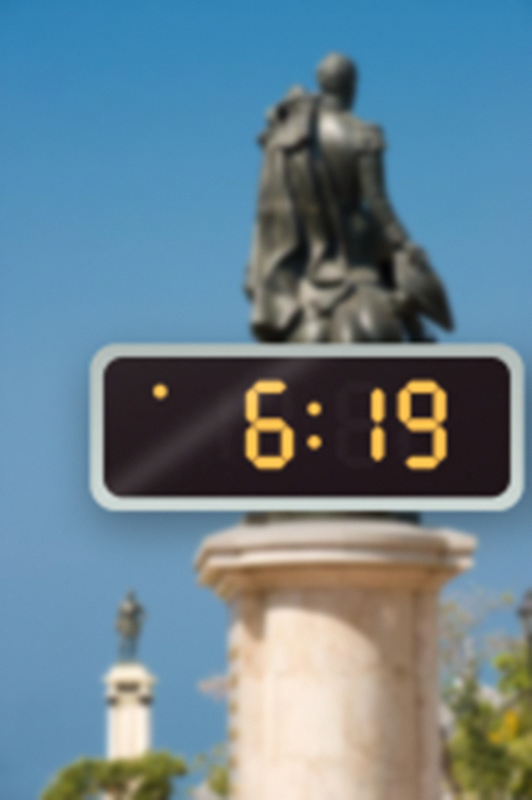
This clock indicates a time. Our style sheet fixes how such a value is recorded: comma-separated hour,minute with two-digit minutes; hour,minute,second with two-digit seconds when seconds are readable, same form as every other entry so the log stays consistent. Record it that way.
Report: 6,19
